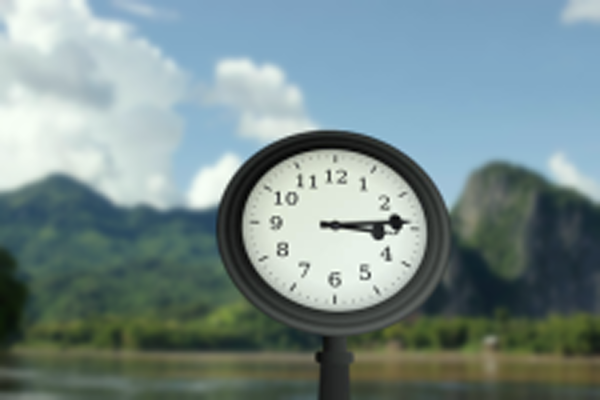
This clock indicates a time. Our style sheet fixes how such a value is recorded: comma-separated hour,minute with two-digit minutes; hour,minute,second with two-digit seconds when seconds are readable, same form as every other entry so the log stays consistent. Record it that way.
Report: 3,14
